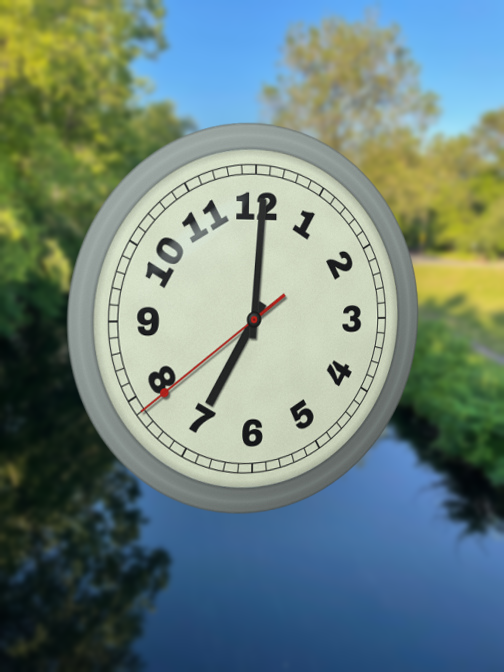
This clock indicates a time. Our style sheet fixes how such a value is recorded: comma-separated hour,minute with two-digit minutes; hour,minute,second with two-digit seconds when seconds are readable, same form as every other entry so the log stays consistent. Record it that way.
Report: 7,00,39
